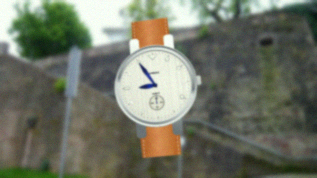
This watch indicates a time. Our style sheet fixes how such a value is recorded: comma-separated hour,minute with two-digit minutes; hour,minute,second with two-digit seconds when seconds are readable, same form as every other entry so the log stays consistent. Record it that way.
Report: 8,55
